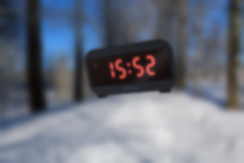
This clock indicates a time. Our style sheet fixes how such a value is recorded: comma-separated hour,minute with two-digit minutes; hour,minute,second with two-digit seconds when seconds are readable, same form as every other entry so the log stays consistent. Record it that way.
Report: 15,52
